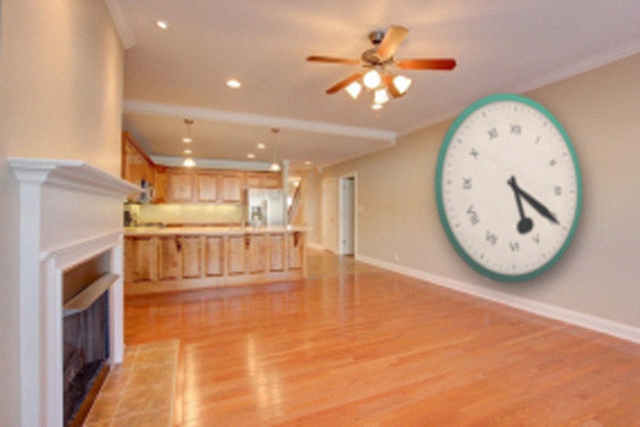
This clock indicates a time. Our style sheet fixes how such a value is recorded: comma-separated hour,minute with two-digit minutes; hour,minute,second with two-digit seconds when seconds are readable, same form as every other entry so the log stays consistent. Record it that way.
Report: 5,20
